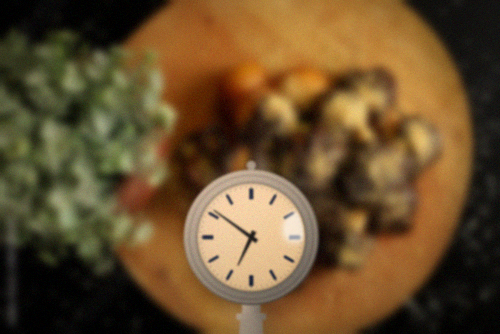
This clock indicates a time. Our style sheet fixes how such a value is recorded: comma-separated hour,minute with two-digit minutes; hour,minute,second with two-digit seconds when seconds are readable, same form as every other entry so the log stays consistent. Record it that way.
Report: 6,51
